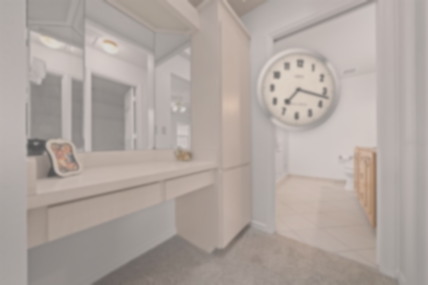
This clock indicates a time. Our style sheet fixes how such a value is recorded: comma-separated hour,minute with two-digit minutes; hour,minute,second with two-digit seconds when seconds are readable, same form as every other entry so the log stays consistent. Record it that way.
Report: 7,17
